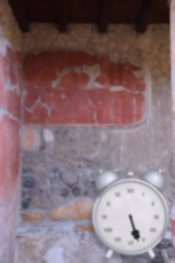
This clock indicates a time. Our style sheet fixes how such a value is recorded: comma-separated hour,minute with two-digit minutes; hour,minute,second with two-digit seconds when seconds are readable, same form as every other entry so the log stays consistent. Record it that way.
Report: 5,27
